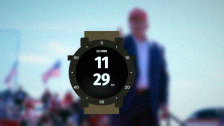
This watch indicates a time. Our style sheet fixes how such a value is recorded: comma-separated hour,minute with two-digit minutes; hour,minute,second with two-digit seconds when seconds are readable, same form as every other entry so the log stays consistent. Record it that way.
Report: 11,29
